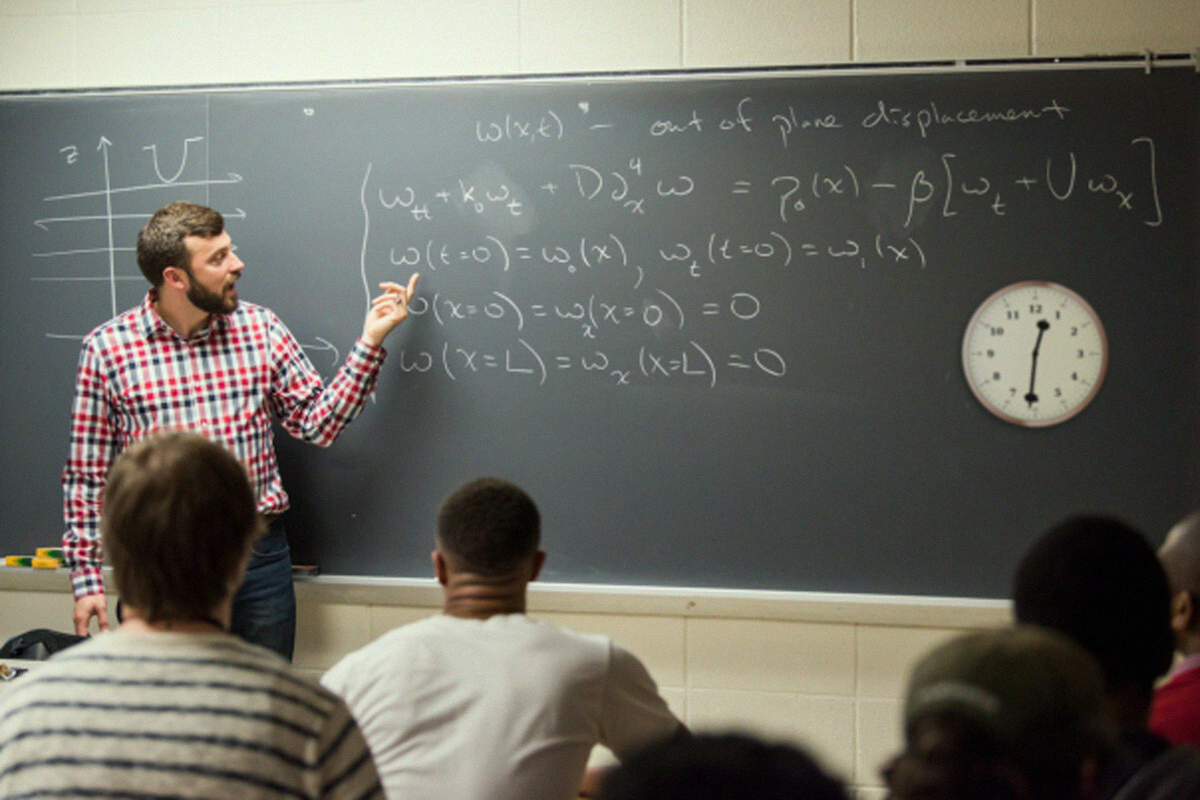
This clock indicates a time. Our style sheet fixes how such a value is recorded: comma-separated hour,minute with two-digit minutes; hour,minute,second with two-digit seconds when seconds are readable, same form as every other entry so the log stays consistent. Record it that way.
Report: 12,31
